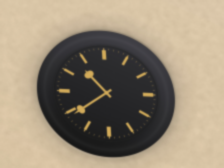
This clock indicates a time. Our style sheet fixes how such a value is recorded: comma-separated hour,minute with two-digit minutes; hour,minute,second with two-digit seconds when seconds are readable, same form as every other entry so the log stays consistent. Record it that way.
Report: 10,39
